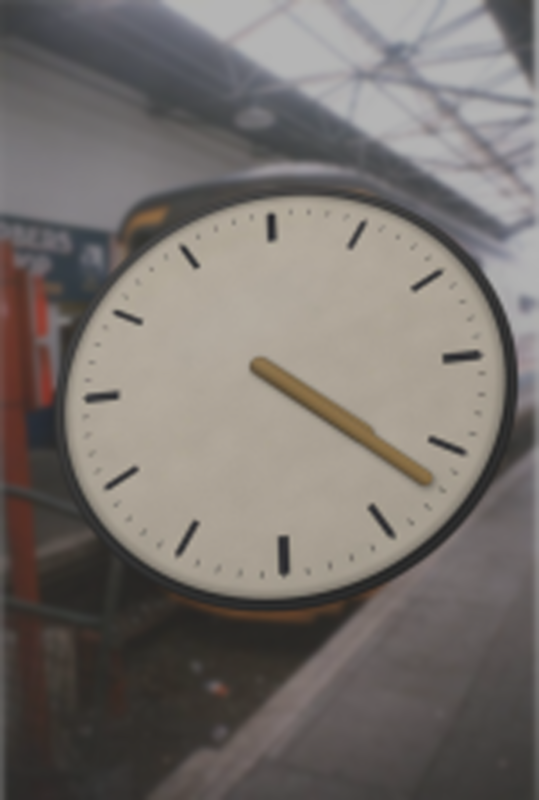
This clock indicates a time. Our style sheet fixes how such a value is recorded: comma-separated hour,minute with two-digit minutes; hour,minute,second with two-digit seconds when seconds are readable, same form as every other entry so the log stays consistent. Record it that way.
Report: 4,22
